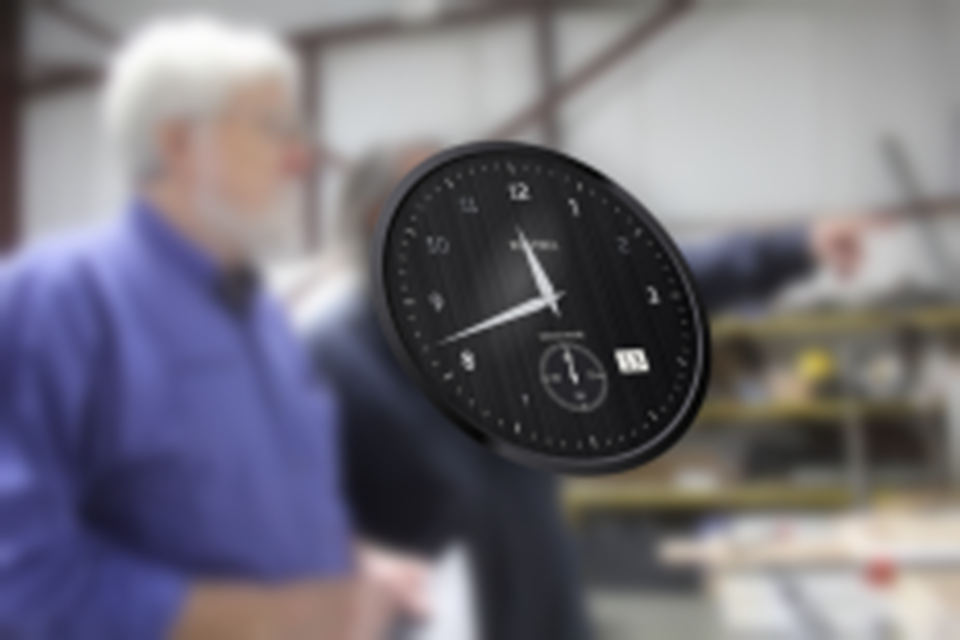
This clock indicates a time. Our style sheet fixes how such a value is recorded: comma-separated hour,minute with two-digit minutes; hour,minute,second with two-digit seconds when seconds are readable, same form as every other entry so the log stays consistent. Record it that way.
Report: 11,42
